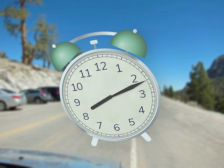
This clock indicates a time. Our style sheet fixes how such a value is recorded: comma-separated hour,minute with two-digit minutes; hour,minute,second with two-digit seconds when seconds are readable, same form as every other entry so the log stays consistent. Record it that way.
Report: 8,12
